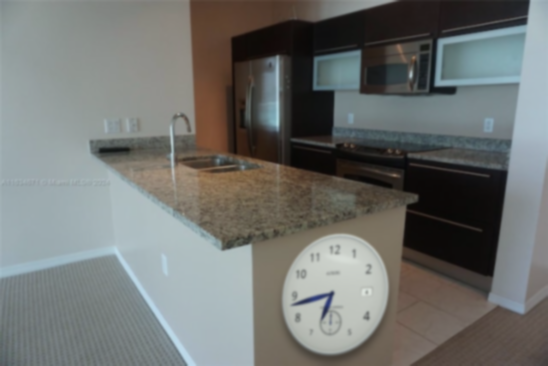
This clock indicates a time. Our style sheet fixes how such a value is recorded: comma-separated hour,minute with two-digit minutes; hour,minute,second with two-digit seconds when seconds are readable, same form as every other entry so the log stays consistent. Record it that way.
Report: 6,43
